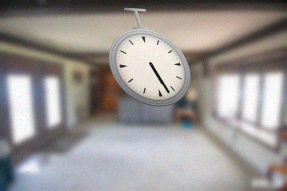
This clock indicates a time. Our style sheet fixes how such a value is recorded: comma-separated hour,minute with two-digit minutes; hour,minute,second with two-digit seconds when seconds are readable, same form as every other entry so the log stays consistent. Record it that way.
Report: 5,27
